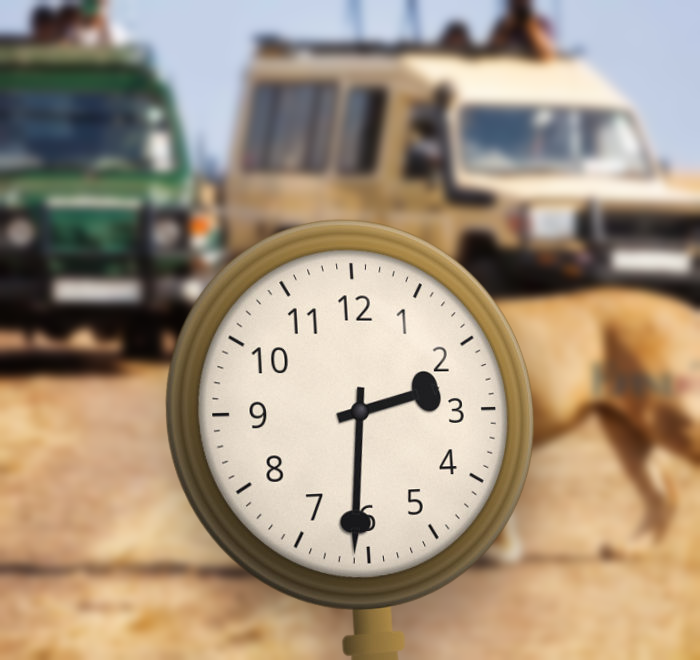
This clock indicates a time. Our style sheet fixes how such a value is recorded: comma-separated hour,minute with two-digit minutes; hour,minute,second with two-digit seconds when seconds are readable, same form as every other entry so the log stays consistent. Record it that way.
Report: 2,31
